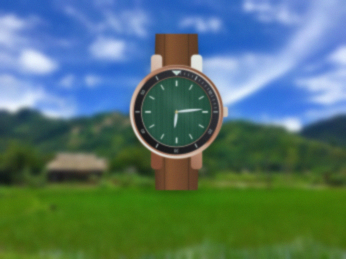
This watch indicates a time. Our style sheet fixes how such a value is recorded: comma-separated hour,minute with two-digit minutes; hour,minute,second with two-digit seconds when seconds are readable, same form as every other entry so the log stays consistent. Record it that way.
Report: 6,14
